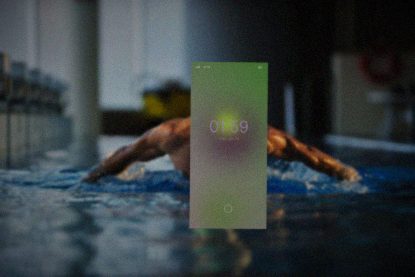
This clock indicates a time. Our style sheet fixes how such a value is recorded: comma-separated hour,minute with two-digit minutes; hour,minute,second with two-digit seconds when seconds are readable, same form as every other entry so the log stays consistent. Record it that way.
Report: 1,59
